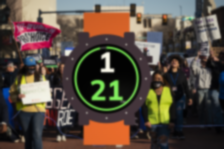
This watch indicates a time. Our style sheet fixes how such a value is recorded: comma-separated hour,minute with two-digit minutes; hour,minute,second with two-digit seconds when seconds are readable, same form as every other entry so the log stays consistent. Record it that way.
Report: 1,21
